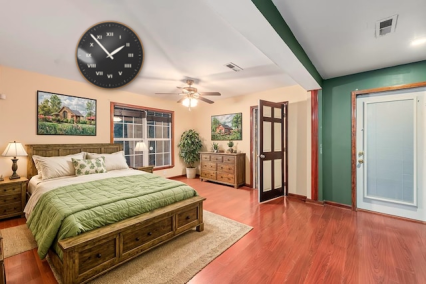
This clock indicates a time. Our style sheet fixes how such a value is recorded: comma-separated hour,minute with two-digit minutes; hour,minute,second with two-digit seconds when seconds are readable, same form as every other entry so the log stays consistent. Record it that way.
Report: 1,53
